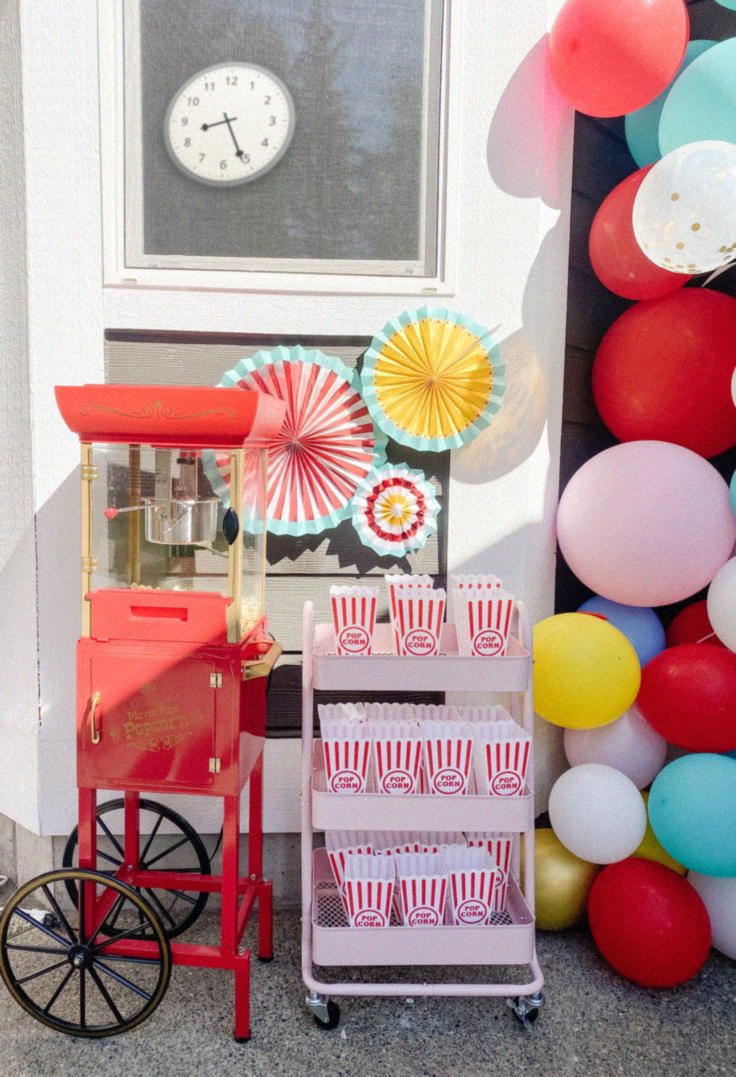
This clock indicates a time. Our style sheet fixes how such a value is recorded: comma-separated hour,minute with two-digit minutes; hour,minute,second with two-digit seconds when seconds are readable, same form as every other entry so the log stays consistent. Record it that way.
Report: 8,26
